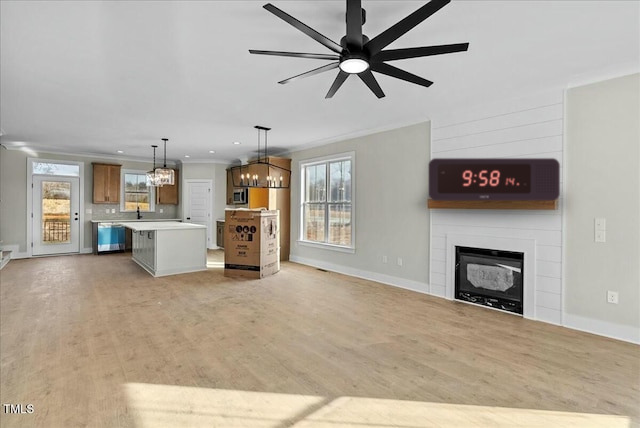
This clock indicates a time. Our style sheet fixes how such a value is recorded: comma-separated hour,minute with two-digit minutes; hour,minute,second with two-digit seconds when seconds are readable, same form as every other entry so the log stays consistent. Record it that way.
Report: 9,58
